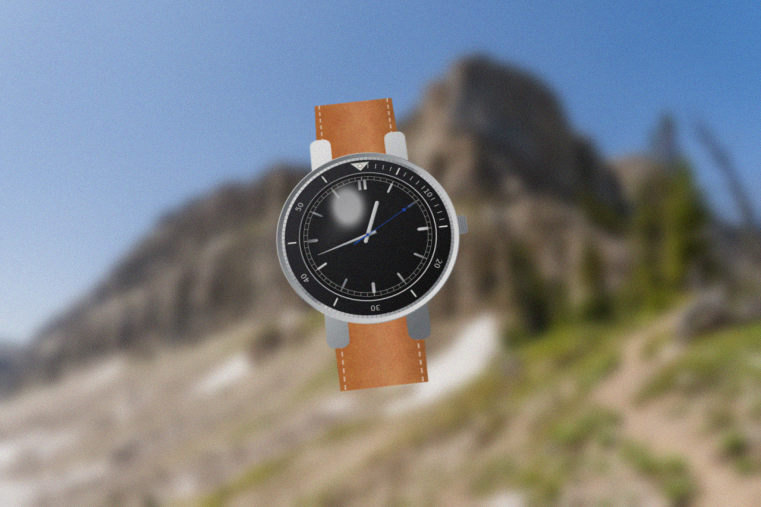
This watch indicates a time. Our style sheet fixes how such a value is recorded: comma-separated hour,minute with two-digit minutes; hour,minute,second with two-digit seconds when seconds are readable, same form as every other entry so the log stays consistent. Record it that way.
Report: 12,42,10
